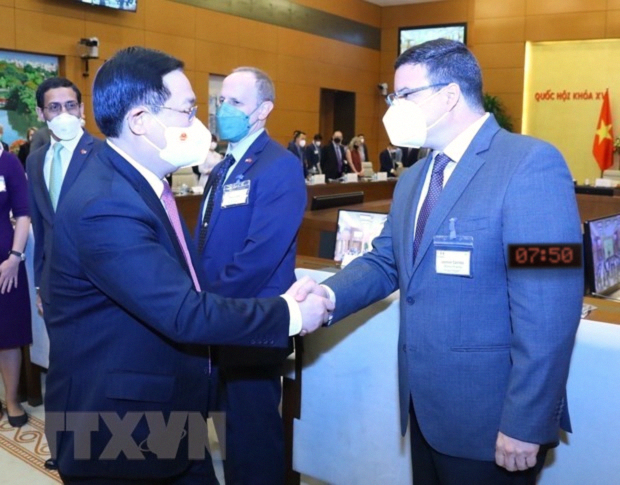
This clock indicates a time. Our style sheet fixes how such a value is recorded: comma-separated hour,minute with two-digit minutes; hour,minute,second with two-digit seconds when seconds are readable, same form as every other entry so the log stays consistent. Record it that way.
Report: 7,50
